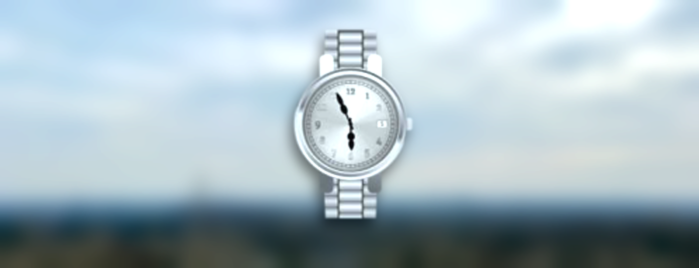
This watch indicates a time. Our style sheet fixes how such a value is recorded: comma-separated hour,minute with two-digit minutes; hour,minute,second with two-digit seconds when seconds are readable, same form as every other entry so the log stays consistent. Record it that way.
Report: 5,56
